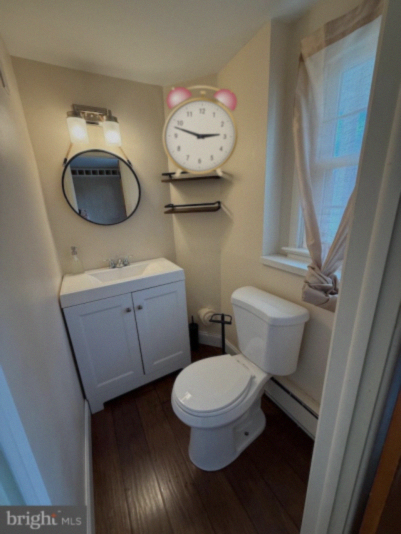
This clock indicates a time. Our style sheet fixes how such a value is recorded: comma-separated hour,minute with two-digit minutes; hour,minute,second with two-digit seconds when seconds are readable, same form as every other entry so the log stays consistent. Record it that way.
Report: 2,48
